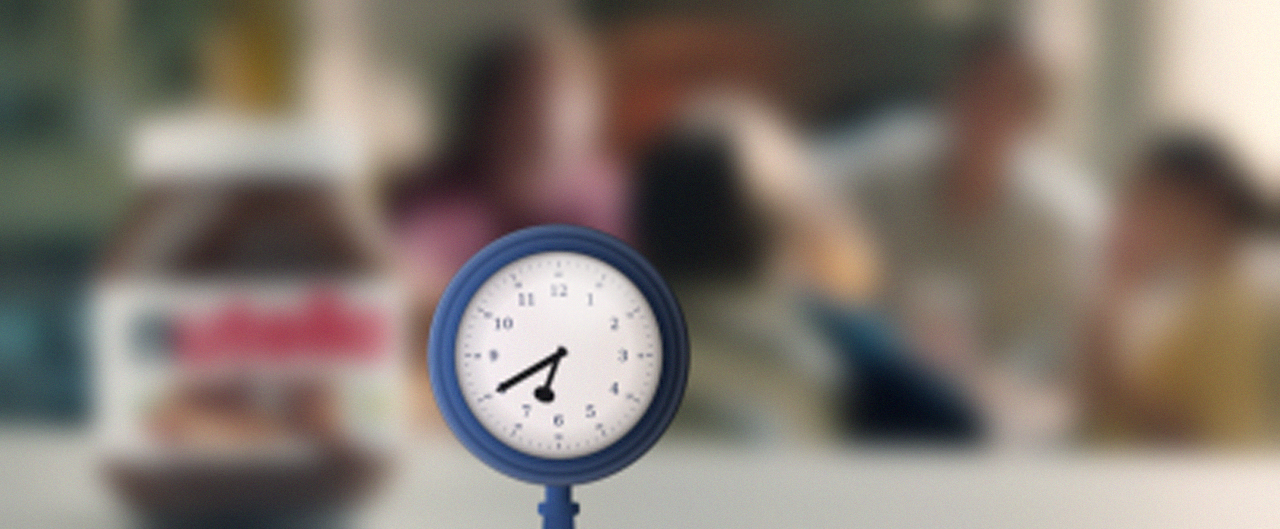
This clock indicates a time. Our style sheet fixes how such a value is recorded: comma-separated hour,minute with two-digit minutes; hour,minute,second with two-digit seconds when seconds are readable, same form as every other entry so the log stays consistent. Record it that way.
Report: 6,40
